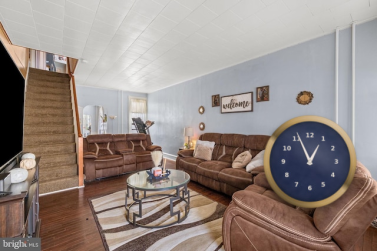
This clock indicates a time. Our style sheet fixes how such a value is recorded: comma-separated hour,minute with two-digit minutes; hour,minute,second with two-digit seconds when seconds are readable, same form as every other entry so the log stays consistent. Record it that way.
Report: 12,56
